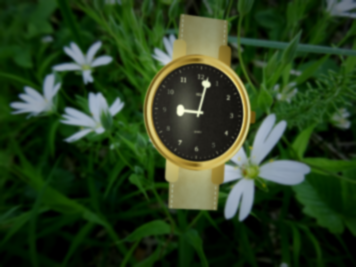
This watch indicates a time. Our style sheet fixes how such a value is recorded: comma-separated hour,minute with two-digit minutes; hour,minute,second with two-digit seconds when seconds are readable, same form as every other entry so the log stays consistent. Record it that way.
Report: 9,02
